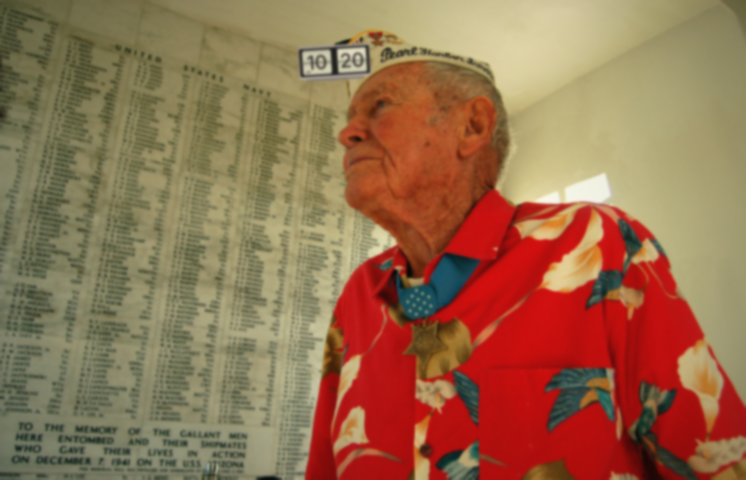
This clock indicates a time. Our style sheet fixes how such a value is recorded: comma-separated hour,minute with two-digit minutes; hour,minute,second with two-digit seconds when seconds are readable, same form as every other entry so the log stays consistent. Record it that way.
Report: 10,20
